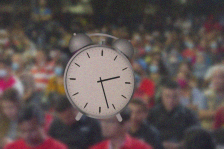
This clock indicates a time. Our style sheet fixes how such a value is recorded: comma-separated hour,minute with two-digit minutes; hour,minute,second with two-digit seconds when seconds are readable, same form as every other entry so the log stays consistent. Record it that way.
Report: 2,27
